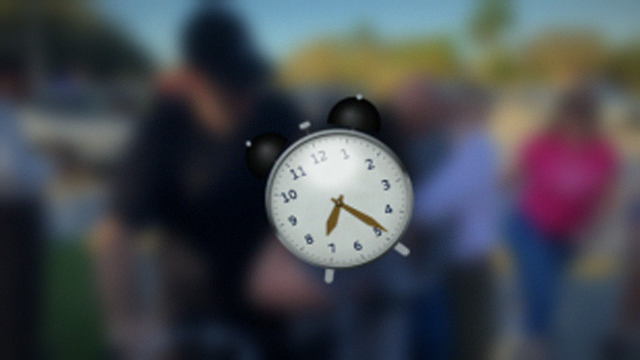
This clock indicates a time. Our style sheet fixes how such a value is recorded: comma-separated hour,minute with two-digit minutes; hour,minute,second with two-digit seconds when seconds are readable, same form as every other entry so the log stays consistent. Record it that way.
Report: 7,24
